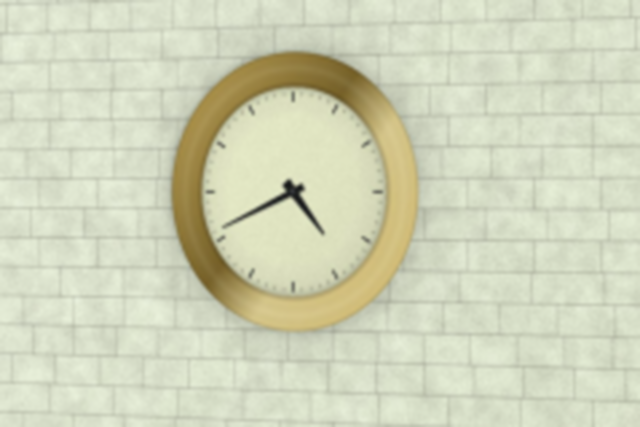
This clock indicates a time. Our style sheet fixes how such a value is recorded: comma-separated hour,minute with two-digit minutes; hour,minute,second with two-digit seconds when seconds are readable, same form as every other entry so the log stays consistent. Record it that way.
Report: 4,41
